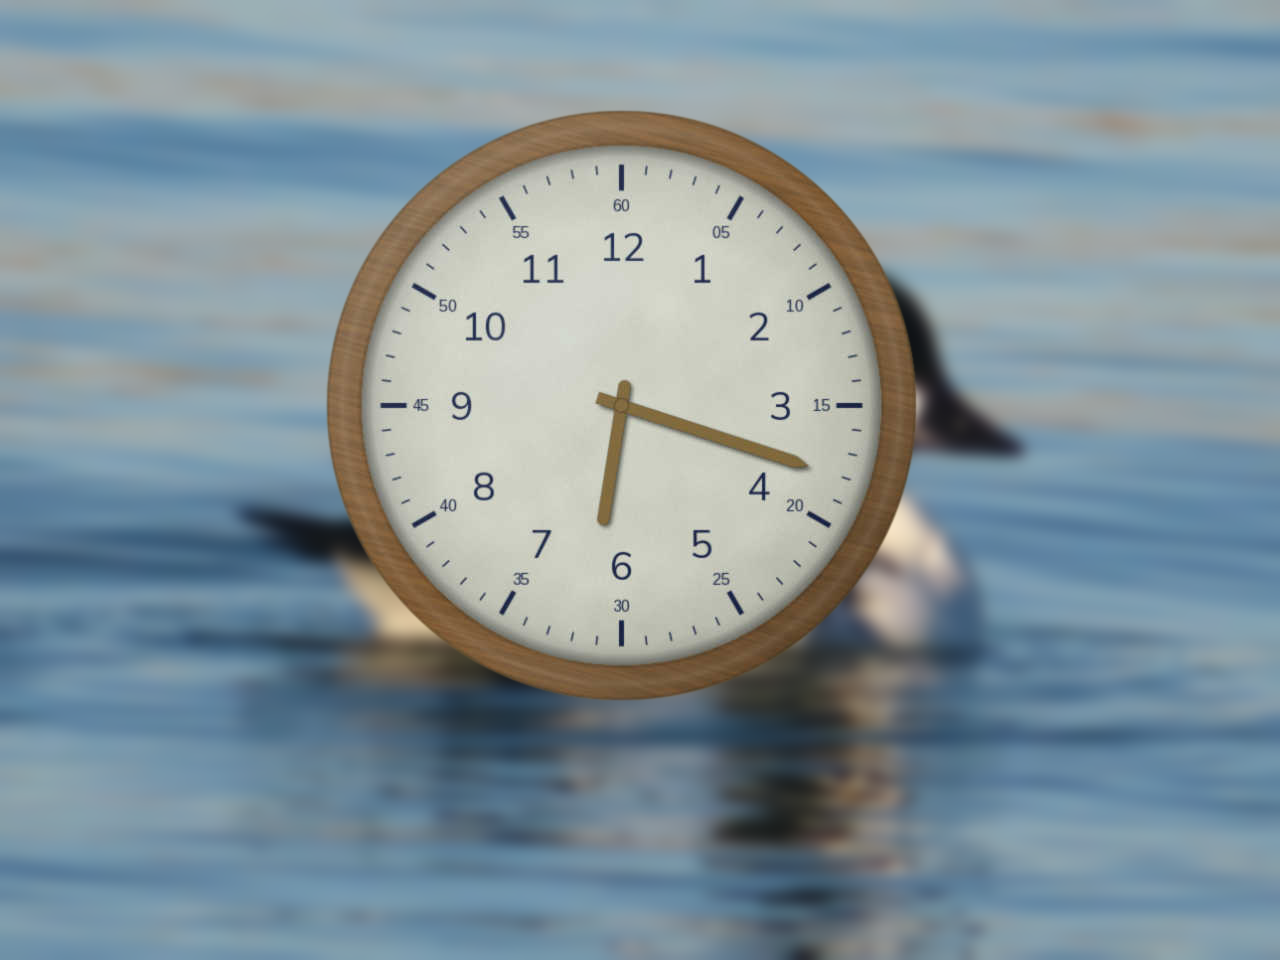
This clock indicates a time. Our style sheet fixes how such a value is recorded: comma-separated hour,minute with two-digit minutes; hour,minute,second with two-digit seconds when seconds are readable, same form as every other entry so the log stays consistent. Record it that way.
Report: 6,18
